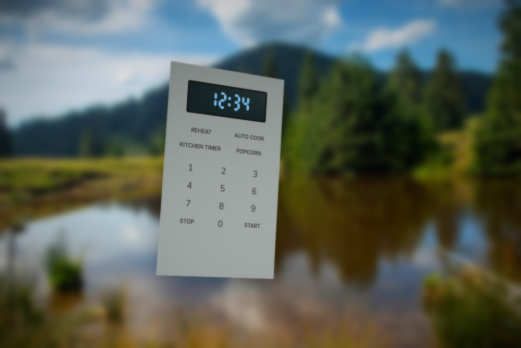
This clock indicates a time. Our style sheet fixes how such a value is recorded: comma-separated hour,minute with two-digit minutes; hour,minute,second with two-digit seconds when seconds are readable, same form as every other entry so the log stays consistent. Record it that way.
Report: 12,34
